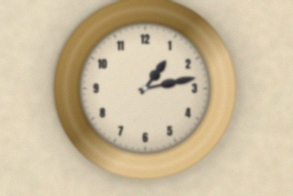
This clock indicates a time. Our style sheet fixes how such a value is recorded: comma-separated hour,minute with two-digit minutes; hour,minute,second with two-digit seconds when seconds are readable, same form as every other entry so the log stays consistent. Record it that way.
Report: 1,13
